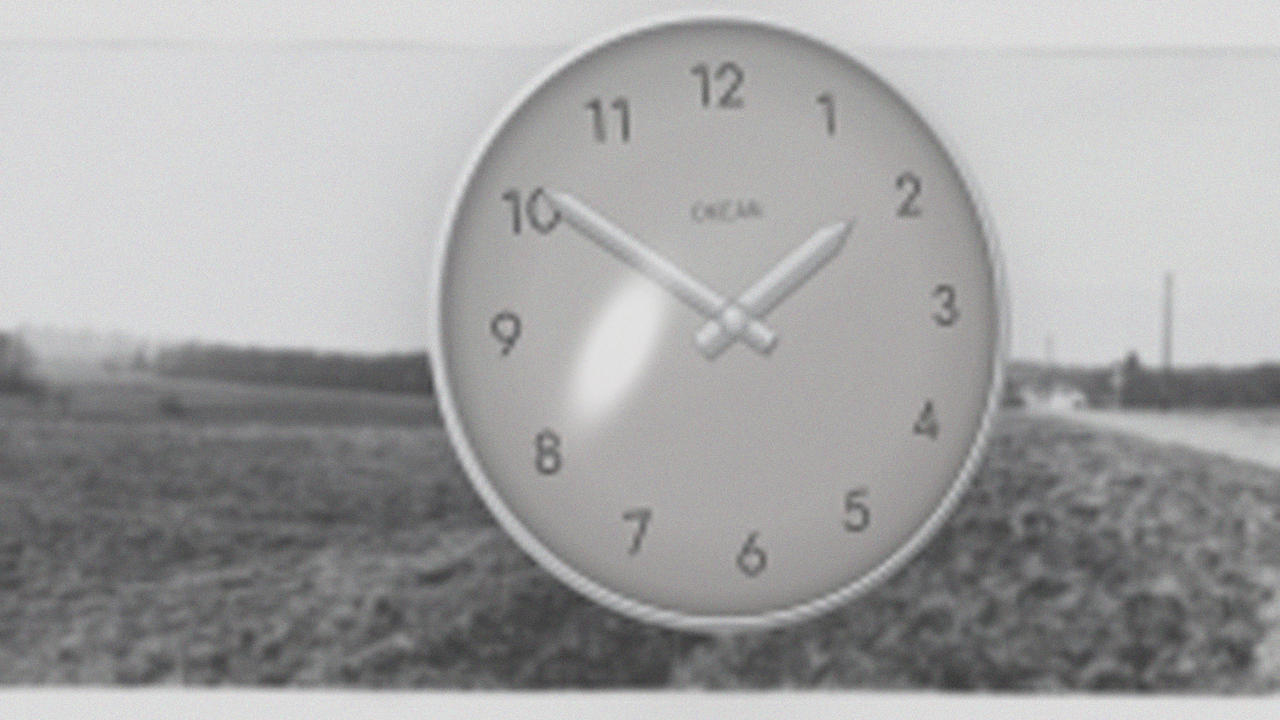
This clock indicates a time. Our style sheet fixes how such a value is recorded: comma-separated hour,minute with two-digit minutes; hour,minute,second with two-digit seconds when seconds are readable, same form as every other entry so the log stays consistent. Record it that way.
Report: 1,51
